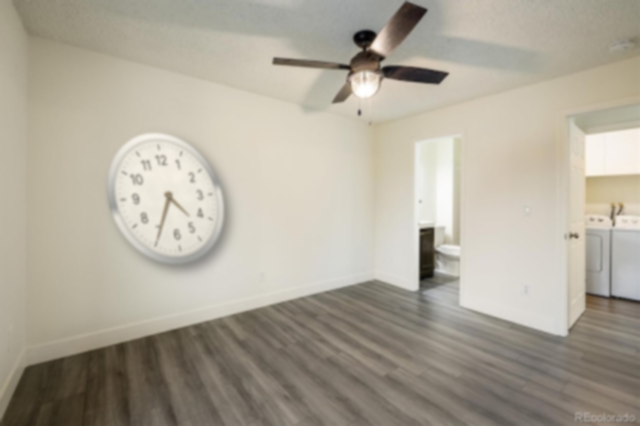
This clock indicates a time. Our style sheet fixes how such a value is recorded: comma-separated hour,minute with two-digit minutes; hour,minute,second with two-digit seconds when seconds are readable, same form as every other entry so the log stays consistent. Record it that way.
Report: 4,35
